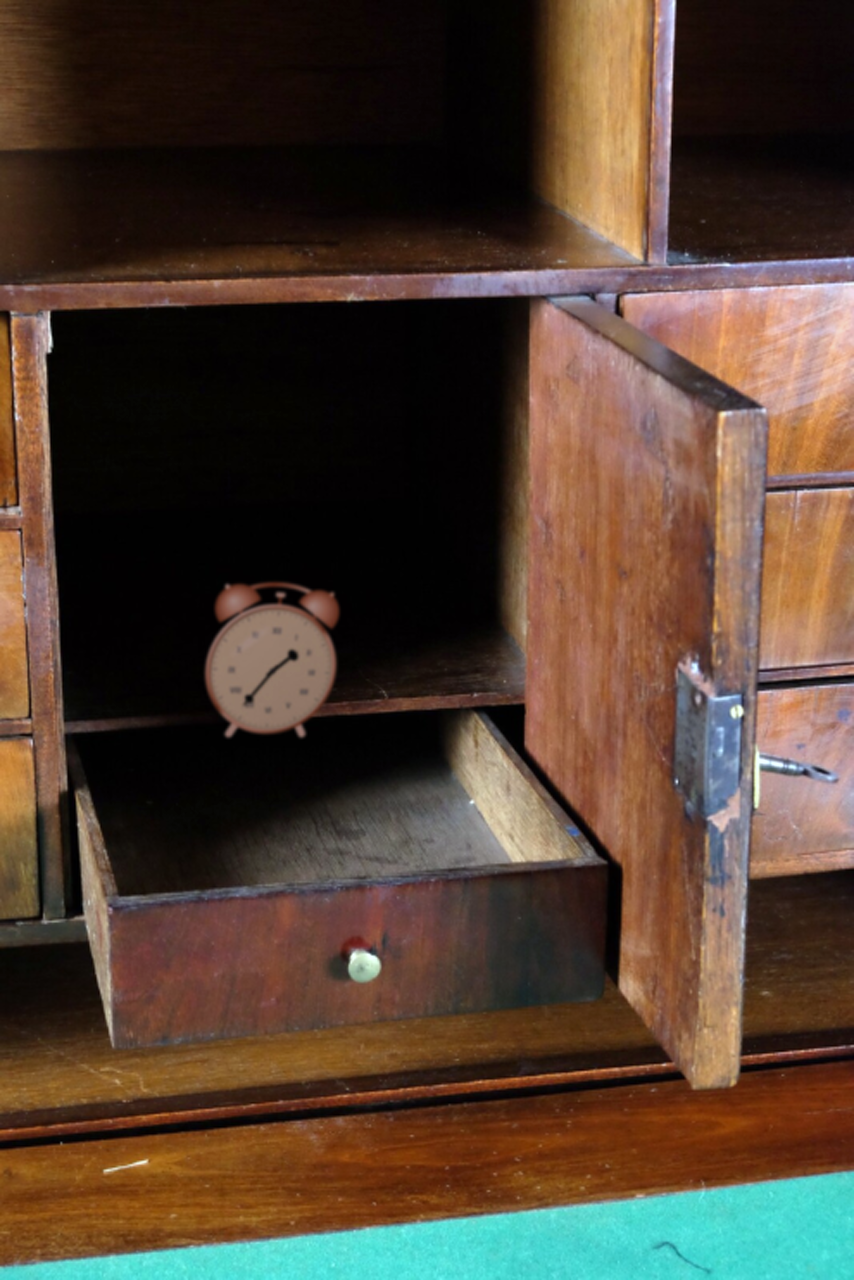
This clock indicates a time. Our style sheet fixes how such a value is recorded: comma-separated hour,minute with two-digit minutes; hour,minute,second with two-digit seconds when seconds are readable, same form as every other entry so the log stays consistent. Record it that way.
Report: 1,36
